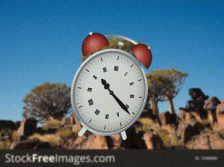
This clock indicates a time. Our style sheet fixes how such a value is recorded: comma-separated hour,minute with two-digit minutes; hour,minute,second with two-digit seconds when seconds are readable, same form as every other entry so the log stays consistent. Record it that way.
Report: 10,21
